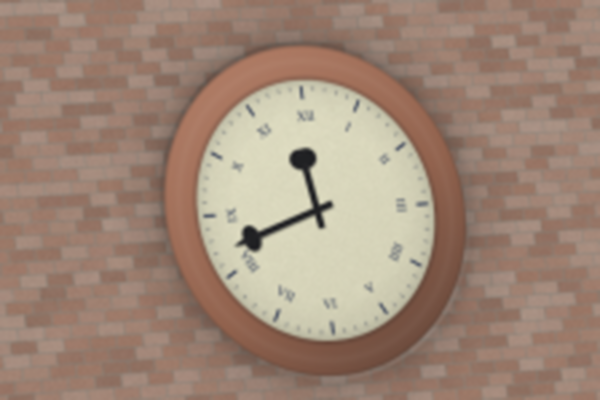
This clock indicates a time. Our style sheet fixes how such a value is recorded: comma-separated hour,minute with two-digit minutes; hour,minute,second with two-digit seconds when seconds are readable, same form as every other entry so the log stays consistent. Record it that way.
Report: 11,42
